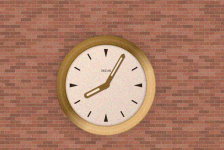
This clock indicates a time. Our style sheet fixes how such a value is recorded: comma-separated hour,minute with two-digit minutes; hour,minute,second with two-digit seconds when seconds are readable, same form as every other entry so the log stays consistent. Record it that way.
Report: 8,05
